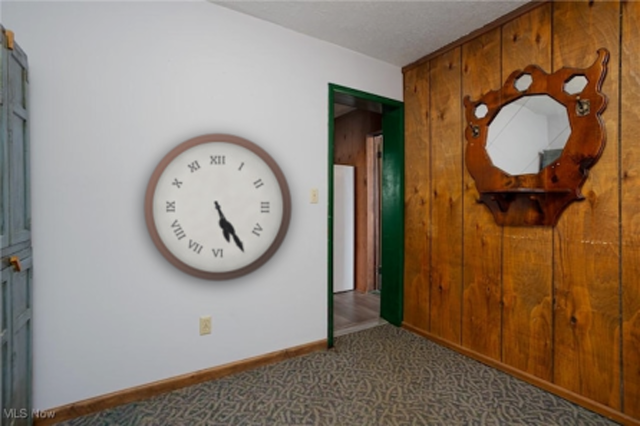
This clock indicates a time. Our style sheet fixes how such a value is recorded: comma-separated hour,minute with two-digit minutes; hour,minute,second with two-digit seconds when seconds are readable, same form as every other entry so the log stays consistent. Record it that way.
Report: 5,25
